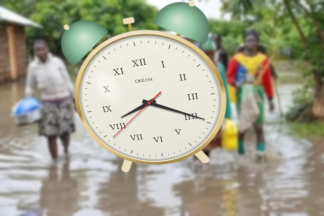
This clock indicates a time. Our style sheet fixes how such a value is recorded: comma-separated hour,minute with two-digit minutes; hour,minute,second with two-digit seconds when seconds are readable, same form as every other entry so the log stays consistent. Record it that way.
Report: 8,19,39
